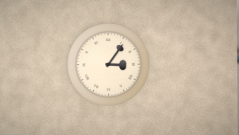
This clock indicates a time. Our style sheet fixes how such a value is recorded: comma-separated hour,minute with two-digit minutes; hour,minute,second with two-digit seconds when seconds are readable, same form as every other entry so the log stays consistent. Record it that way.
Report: 3,06
